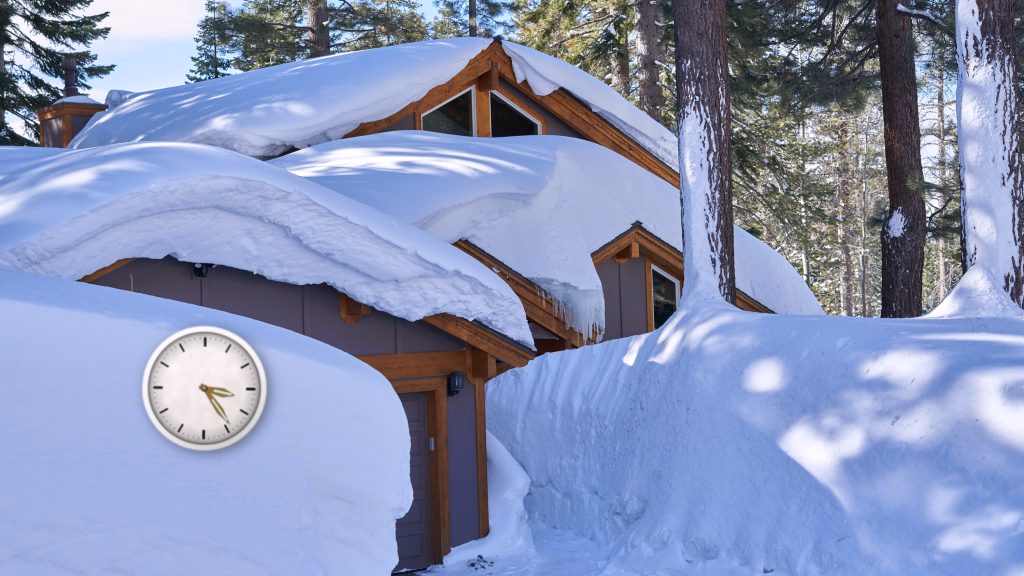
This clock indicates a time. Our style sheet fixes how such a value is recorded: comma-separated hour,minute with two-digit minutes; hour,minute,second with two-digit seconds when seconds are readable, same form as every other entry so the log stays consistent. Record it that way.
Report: 3,24
